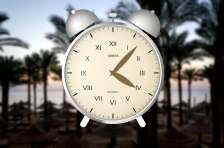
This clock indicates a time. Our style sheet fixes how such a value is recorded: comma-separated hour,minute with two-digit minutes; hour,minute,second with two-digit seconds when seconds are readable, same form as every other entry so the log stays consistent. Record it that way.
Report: 4,07
